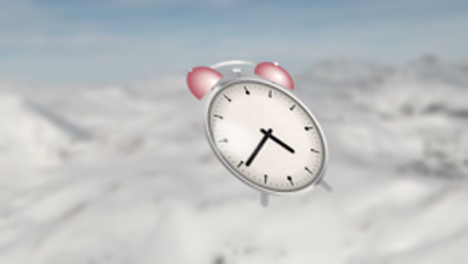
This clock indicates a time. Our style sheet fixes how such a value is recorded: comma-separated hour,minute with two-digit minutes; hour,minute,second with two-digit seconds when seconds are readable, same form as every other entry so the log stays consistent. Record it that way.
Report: 4,39
